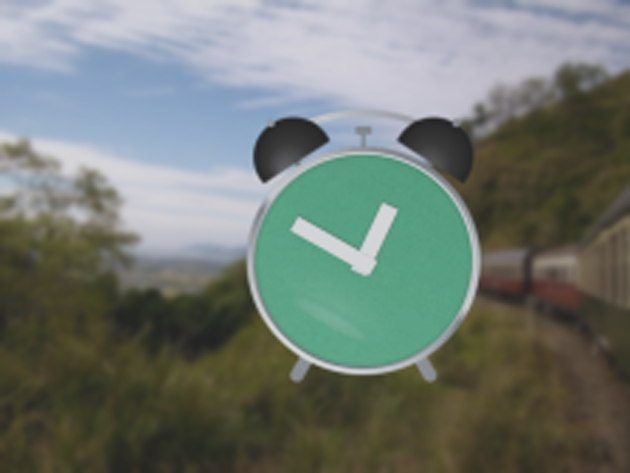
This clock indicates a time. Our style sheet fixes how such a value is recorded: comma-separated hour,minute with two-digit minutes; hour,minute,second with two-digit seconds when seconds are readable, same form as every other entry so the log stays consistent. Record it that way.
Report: 12,50
